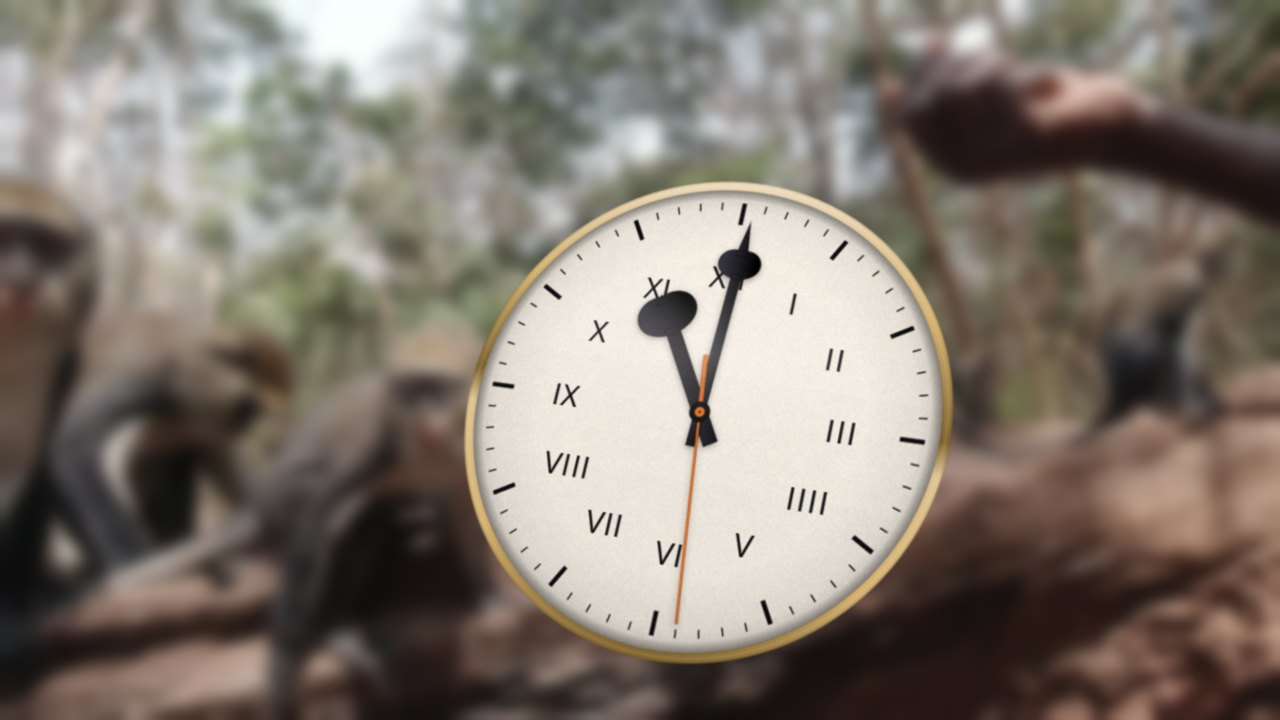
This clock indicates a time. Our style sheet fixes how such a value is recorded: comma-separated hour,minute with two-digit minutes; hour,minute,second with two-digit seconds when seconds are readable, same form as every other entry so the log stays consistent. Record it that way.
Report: 11,00,29
